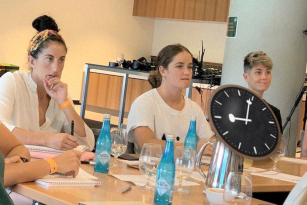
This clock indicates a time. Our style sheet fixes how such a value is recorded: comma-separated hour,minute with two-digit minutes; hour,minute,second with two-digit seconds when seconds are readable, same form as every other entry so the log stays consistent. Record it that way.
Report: 9,04
